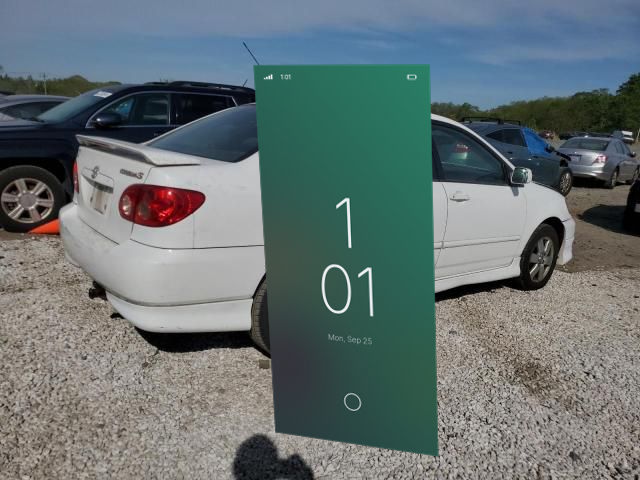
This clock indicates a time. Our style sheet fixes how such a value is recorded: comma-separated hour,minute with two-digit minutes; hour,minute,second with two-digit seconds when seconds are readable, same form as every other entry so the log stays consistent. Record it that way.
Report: 1,01
